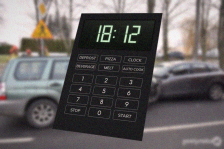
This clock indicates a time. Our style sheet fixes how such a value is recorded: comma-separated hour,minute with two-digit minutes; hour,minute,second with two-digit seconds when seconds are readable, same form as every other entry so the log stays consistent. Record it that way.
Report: 18,12
